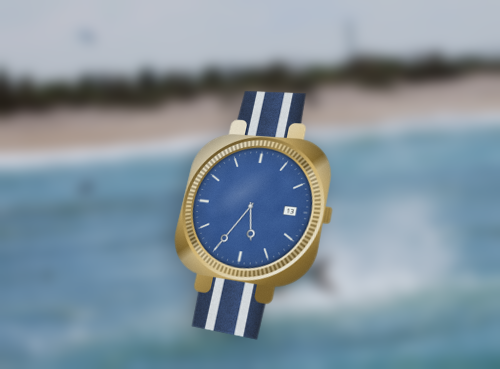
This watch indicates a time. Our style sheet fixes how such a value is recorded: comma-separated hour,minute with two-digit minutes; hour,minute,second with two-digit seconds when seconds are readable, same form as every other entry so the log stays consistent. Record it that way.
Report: 5,35
